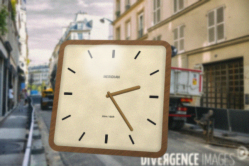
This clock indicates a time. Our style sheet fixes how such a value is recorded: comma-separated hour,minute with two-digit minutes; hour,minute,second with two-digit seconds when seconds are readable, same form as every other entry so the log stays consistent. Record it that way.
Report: 2,24
